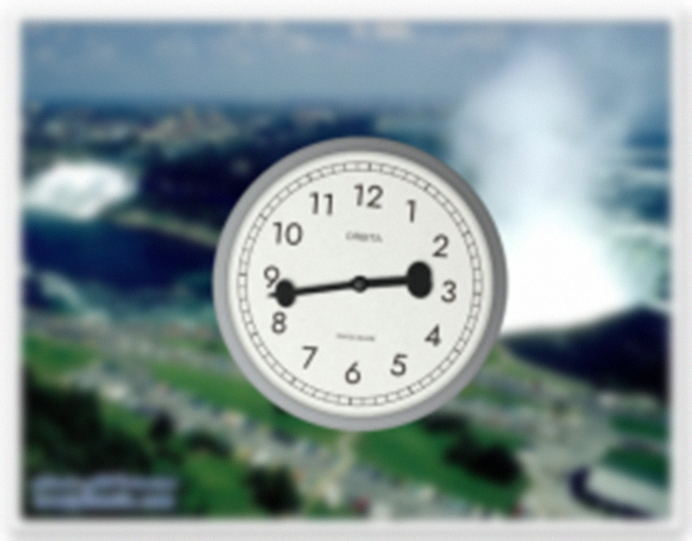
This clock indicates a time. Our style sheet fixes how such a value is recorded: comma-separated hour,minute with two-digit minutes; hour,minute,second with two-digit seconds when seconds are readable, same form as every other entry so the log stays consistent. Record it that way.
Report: 2,43
